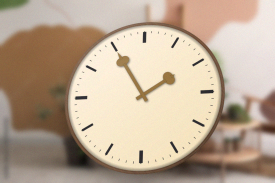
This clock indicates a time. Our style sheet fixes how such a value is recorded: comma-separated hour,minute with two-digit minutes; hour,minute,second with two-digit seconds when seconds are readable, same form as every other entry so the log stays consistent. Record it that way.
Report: 1,55
